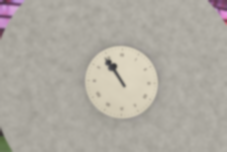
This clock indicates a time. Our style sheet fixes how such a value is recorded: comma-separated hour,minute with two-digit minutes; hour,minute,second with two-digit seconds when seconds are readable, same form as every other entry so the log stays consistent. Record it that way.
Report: 10,54
